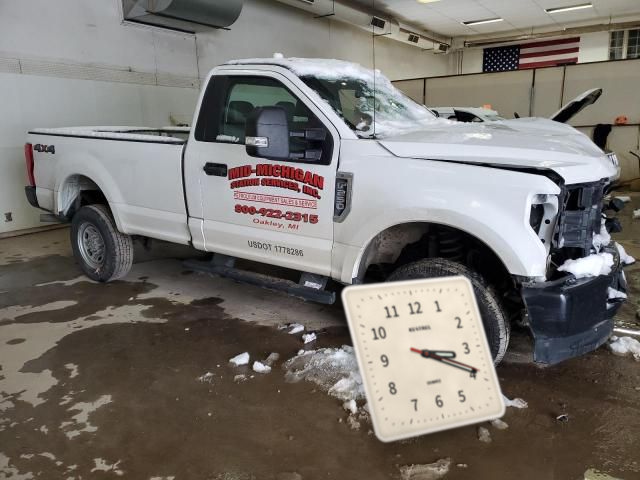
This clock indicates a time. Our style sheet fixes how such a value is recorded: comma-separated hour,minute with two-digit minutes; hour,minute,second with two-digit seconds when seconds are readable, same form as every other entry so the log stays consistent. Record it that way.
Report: 3,19,19
